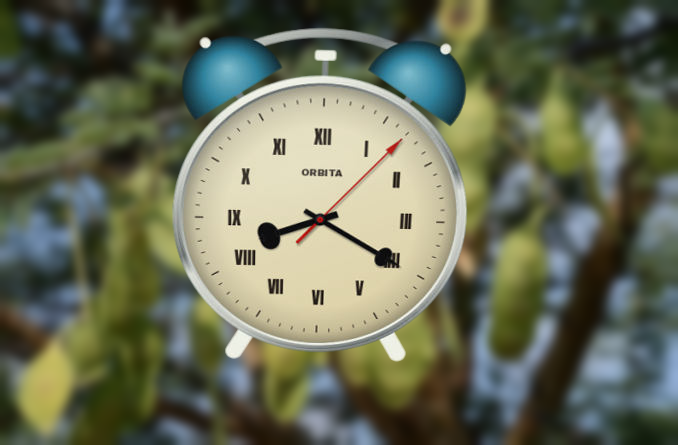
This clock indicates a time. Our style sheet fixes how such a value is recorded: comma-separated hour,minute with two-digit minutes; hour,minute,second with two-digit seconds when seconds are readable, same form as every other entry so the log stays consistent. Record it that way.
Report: 8,20,07
